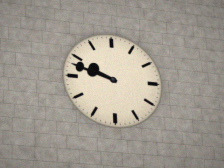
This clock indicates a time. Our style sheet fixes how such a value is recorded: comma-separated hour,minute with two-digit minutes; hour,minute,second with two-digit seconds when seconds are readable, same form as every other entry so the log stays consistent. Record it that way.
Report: 9,48
